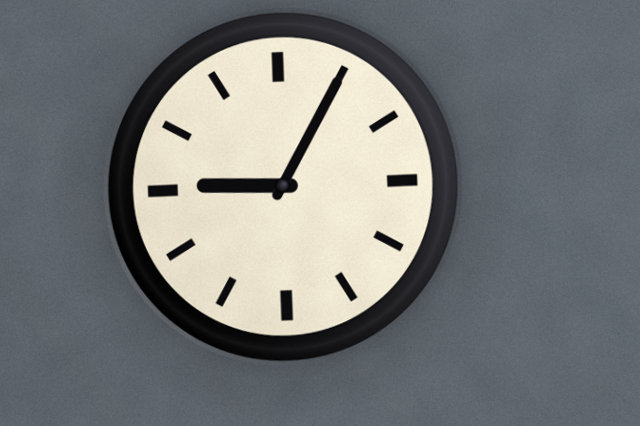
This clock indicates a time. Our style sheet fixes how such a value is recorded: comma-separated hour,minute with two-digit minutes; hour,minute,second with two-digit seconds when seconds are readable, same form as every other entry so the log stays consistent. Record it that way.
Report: 9,05
